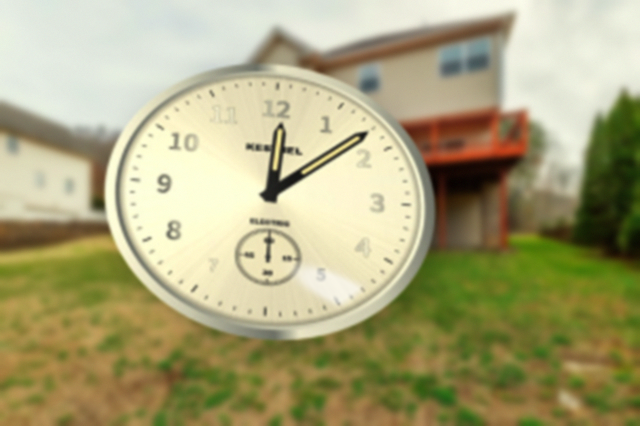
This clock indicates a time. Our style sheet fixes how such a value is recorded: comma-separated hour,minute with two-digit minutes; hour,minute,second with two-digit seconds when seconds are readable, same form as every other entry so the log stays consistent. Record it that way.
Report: 12,08
